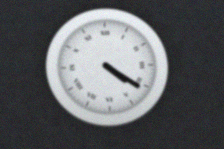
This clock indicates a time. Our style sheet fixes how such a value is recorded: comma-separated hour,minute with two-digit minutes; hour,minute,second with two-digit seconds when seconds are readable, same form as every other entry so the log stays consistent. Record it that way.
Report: 4,21
